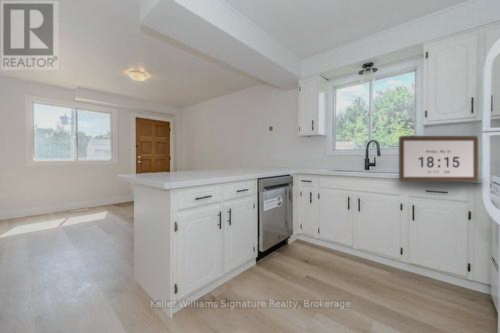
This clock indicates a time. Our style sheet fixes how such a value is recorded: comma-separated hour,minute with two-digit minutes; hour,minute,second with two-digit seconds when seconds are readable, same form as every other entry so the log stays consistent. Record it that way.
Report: 18,15
